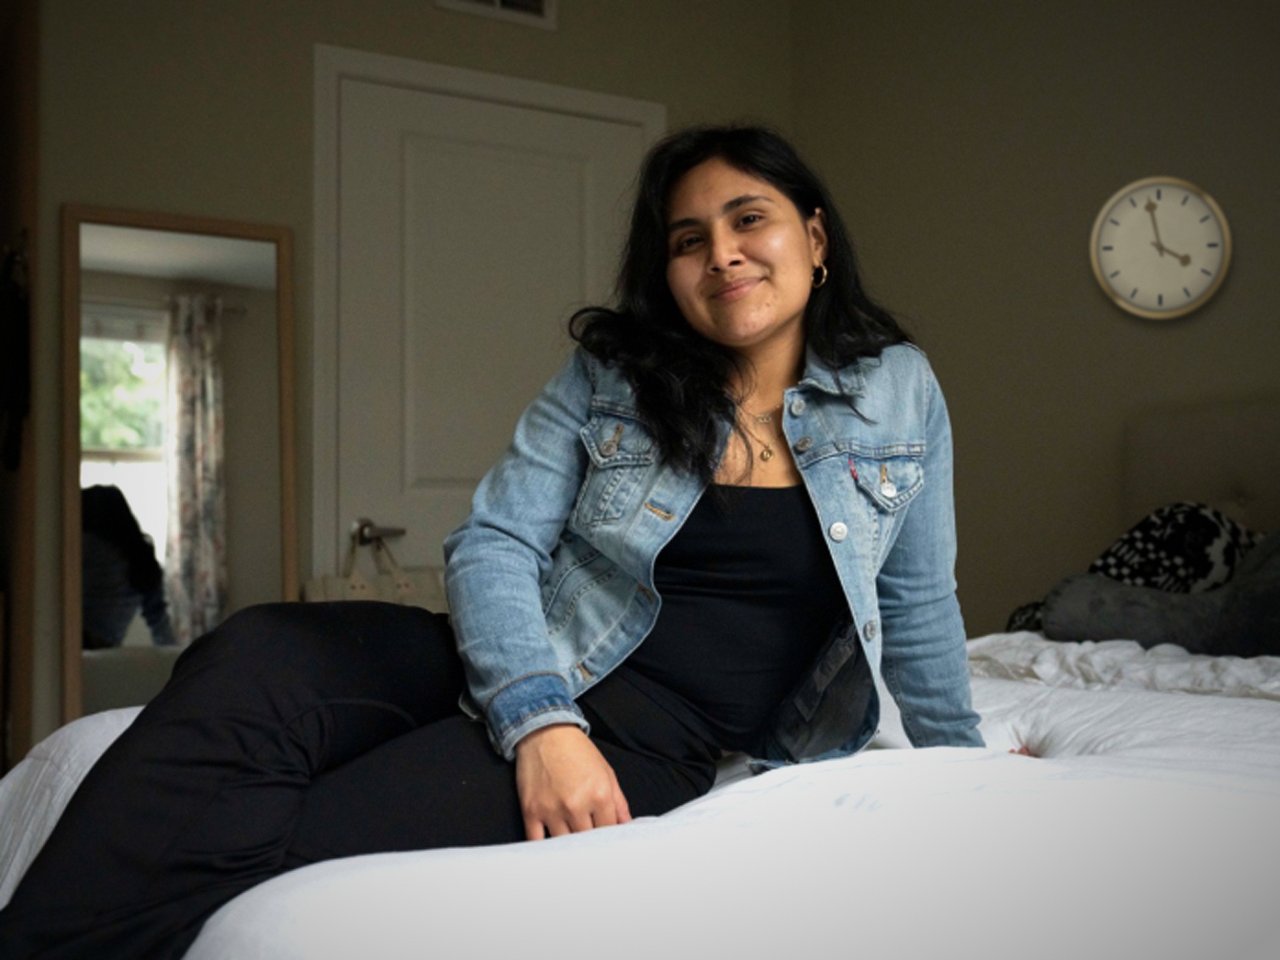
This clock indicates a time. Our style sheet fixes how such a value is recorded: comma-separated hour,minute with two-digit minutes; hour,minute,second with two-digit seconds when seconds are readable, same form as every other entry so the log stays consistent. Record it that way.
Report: 3,58
